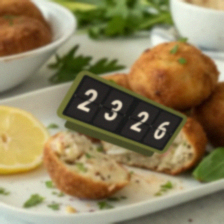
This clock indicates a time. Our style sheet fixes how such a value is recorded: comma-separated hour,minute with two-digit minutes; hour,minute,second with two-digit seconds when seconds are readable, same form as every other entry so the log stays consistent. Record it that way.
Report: 23,26
